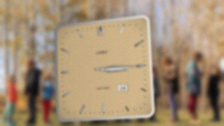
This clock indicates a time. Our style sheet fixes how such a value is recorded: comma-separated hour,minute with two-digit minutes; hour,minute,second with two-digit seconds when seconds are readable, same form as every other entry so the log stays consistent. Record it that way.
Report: 3,15
